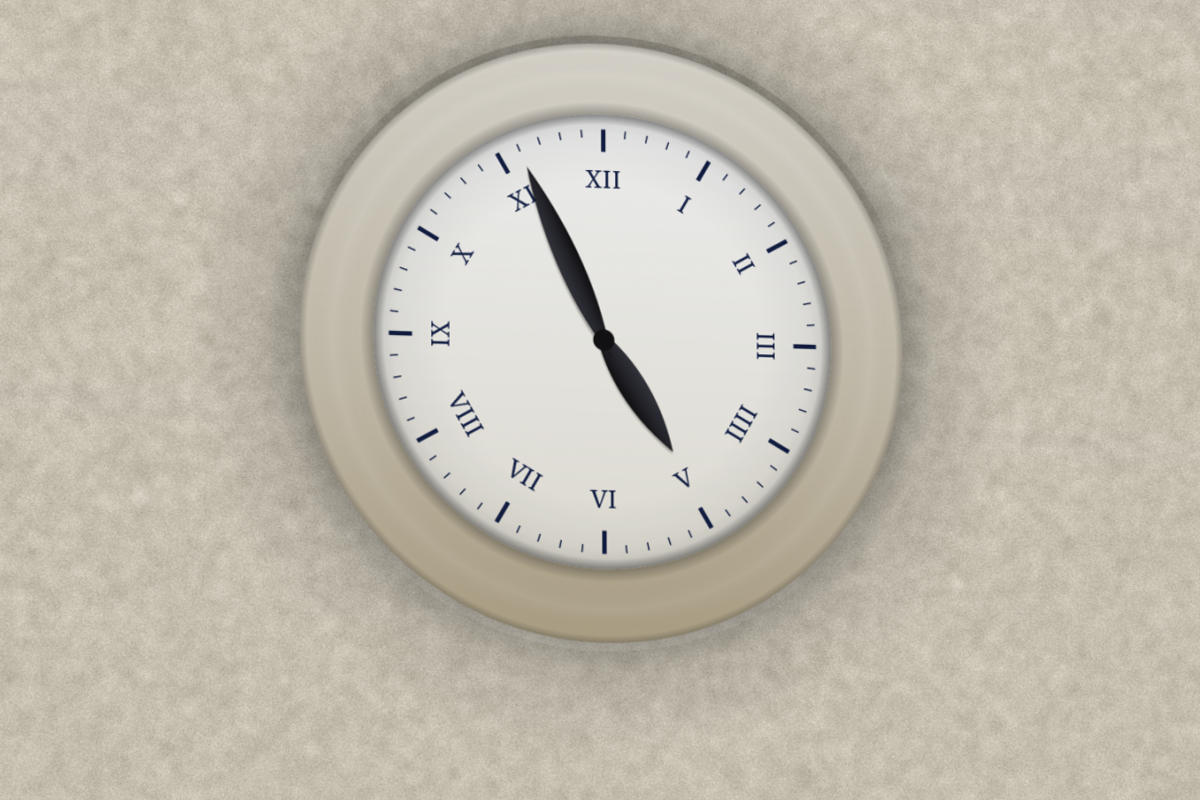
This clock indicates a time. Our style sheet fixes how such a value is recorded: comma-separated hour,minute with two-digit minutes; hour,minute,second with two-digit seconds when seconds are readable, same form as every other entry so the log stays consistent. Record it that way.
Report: 4,56
